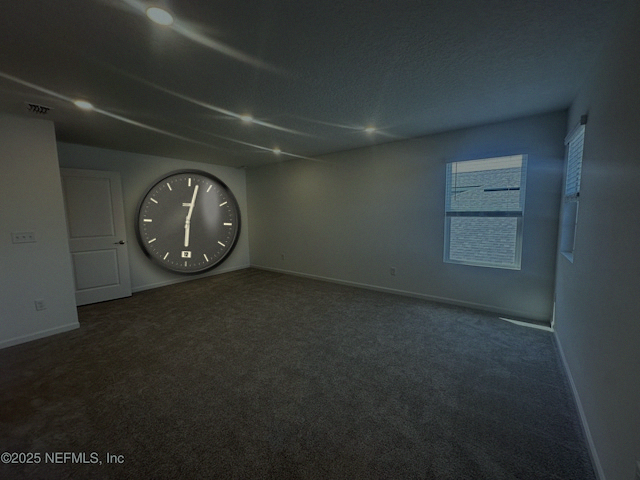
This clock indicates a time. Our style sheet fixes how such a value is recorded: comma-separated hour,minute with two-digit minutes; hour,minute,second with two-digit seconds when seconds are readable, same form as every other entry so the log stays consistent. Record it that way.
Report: 6,02
